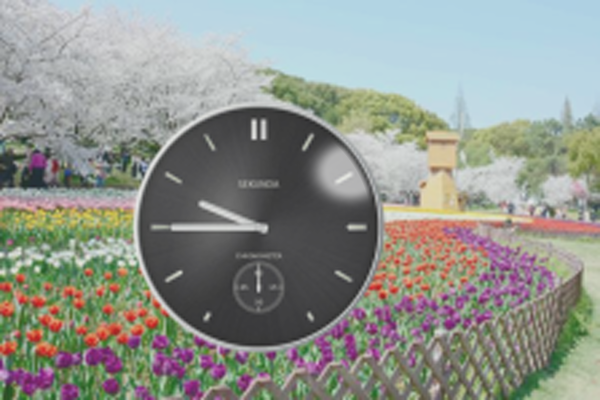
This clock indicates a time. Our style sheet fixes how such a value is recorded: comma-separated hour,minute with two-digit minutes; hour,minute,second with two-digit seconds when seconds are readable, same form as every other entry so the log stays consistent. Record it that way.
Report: 9,45
